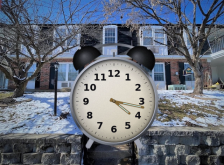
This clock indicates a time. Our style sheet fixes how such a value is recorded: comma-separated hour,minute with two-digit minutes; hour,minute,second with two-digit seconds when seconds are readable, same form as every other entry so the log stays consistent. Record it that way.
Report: 4,17
